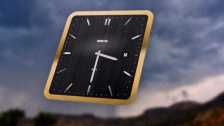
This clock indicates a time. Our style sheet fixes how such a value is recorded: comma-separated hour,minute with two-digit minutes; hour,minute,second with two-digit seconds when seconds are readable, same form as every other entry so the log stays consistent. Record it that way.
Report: 3,30
